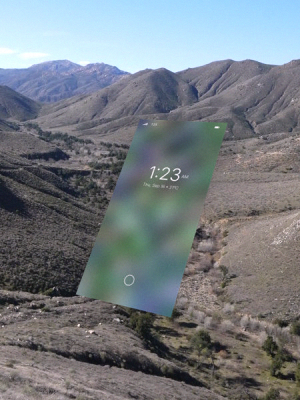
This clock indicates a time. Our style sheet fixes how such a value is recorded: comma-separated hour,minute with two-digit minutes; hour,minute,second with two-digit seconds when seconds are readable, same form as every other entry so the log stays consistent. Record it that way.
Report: 1,23
